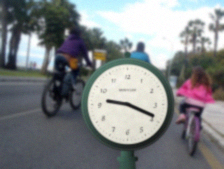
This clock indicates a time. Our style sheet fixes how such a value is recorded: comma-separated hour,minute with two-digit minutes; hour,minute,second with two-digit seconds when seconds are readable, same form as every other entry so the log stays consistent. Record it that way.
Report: 9,19
